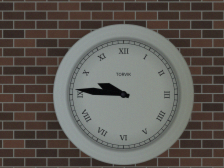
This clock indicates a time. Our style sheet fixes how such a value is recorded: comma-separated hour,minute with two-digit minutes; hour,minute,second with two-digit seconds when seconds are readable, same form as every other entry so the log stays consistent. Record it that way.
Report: 9,46
